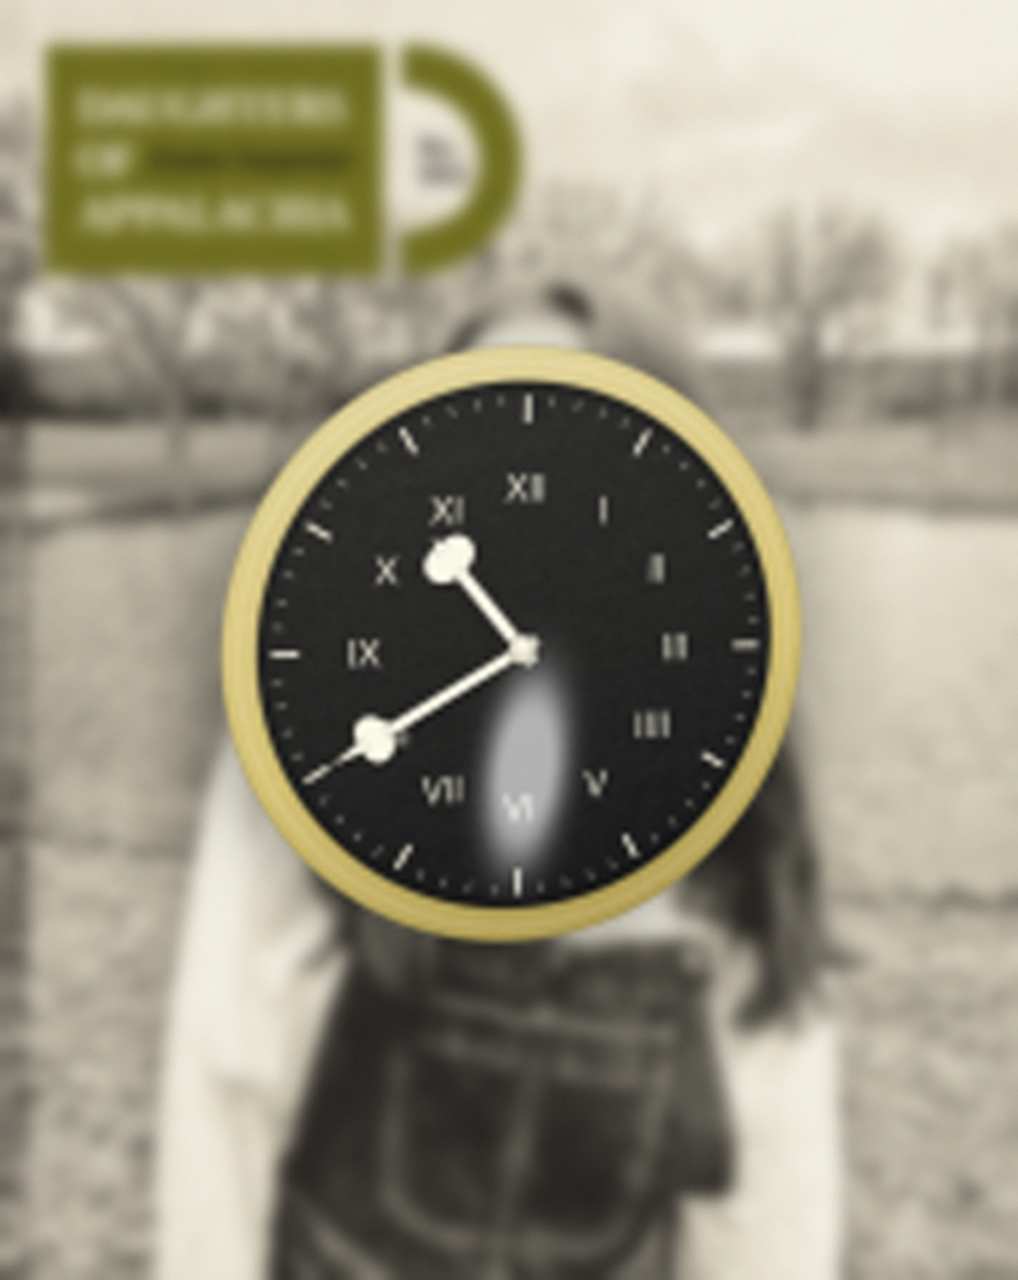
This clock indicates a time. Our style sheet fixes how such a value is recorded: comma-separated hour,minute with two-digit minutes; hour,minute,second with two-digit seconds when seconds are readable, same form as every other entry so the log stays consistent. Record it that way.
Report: 10,40
